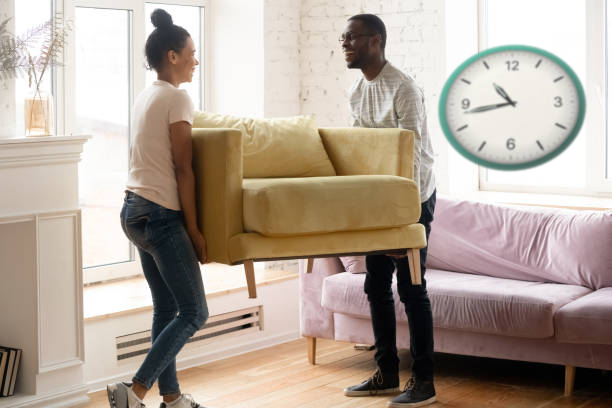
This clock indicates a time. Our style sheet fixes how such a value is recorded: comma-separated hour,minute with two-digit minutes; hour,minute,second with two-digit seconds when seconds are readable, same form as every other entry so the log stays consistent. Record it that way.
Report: 10,43
